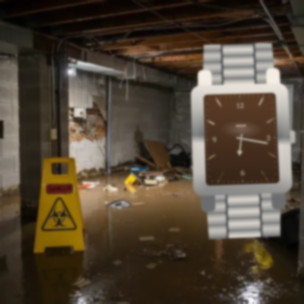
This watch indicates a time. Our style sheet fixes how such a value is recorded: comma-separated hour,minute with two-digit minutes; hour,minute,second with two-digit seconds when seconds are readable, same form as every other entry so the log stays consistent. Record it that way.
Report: 6,17
